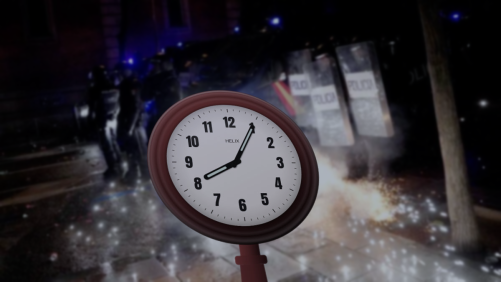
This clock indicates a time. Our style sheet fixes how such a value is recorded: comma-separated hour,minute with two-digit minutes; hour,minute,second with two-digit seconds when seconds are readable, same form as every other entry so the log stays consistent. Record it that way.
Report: 8,05
